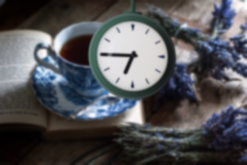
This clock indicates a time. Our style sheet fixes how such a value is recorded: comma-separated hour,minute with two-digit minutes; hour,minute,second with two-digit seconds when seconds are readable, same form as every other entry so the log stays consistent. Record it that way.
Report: 6,45
